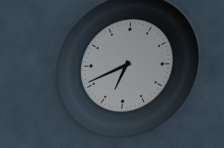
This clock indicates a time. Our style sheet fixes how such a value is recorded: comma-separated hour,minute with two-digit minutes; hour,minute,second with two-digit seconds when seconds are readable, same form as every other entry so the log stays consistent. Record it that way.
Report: 6,41
